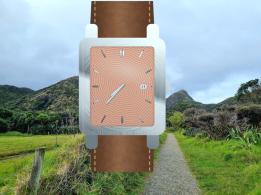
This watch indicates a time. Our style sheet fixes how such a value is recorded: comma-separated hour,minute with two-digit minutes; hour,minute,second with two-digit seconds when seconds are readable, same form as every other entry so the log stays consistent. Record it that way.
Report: 7,37
